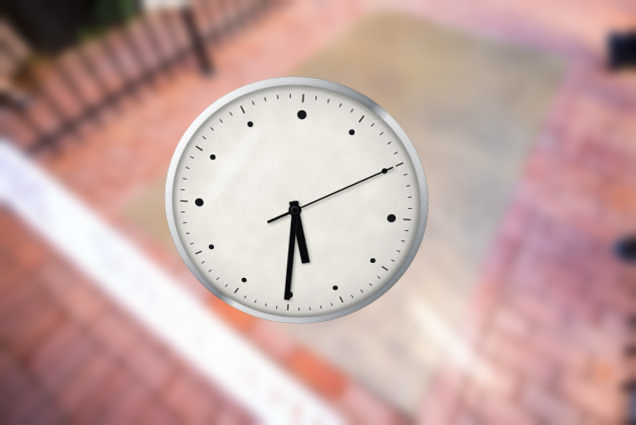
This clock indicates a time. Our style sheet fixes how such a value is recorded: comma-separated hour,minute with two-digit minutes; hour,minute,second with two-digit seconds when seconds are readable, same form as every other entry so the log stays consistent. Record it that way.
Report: 5,30,10
